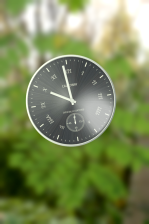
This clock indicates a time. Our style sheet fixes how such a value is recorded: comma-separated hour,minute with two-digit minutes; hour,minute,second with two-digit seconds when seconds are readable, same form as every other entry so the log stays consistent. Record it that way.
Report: 9,59
